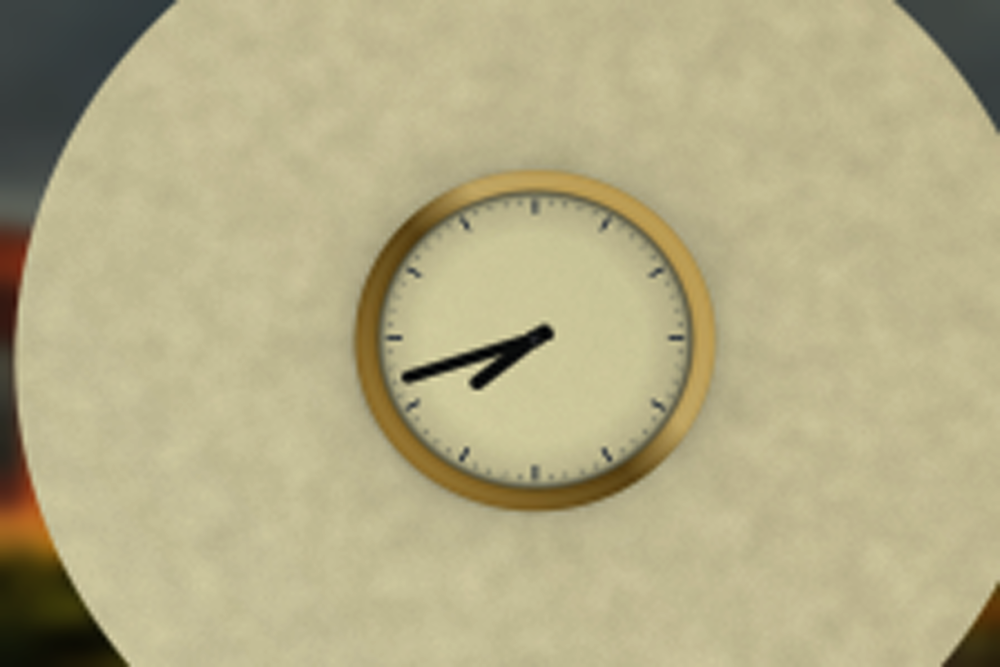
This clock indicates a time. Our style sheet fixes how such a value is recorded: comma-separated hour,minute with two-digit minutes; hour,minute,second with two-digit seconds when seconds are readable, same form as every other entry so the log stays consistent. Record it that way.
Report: 7,42
